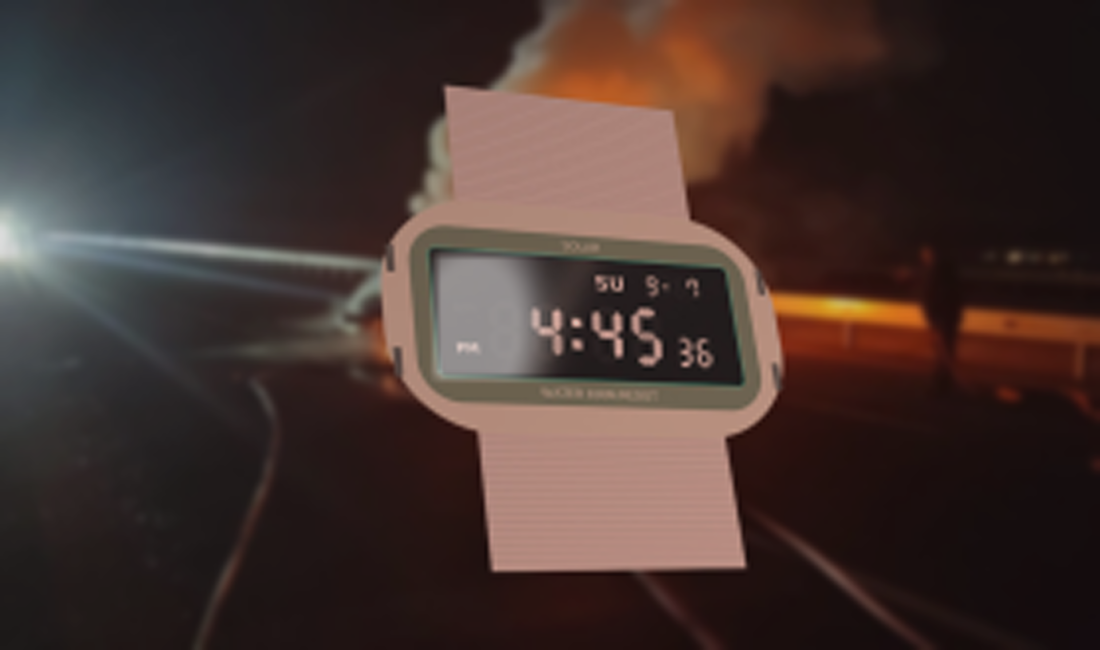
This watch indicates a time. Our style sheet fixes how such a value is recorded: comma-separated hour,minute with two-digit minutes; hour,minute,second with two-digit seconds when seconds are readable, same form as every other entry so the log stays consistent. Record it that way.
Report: 4,45,36
